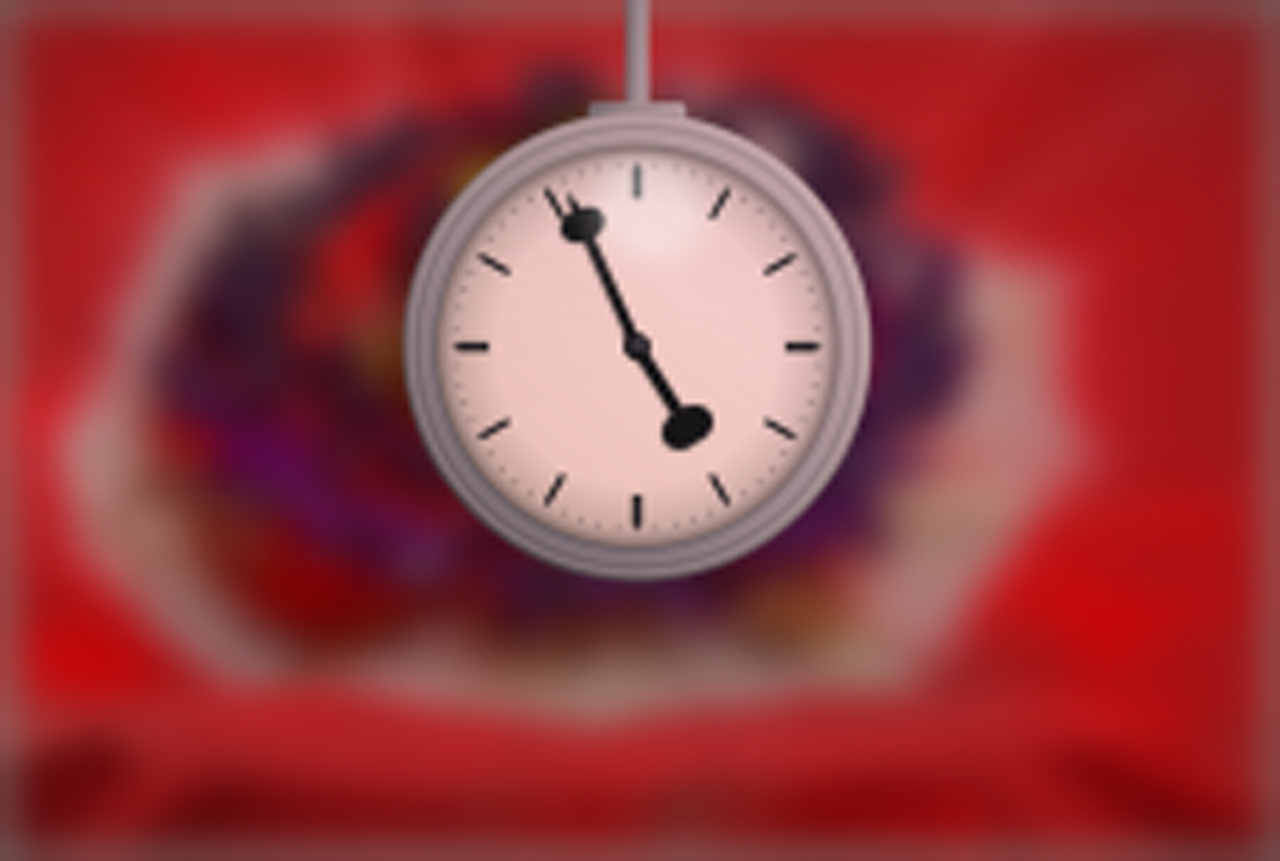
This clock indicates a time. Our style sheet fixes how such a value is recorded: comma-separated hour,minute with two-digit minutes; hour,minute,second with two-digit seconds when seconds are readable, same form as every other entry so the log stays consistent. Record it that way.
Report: 4,56
